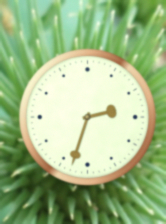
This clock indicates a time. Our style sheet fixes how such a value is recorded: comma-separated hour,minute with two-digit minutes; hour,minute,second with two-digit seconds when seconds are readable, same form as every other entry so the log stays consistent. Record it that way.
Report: 2,33
